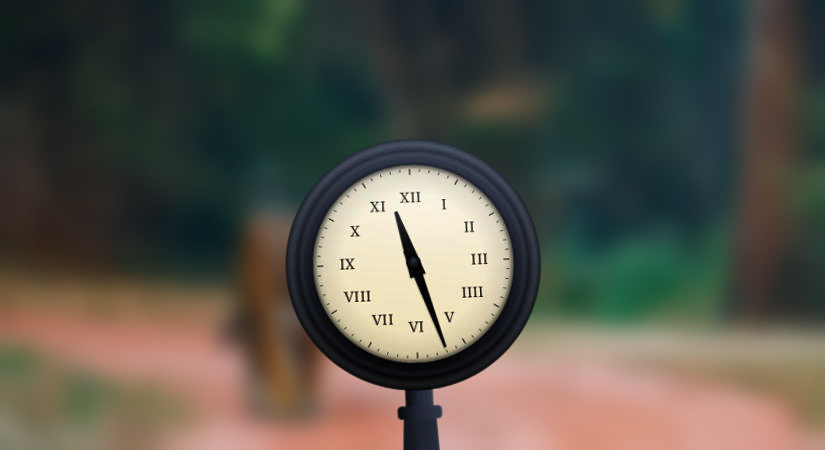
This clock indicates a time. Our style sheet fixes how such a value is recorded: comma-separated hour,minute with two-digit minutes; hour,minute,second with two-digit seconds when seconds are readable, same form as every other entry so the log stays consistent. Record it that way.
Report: 11,27
